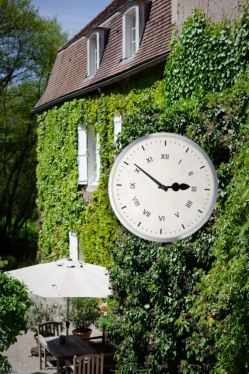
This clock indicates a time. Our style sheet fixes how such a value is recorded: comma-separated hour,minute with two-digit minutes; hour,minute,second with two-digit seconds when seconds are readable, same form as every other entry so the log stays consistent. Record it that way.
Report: 2,51
